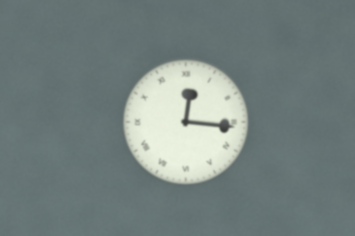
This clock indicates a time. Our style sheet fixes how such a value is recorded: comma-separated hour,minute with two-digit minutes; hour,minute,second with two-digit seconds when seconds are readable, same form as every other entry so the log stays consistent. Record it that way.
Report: 12,16
